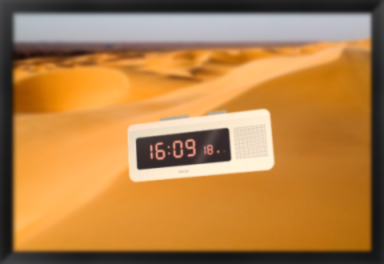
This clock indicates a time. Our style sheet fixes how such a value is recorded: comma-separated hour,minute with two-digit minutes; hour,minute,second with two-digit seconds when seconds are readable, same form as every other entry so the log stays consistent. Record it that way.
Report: 16,09,18
